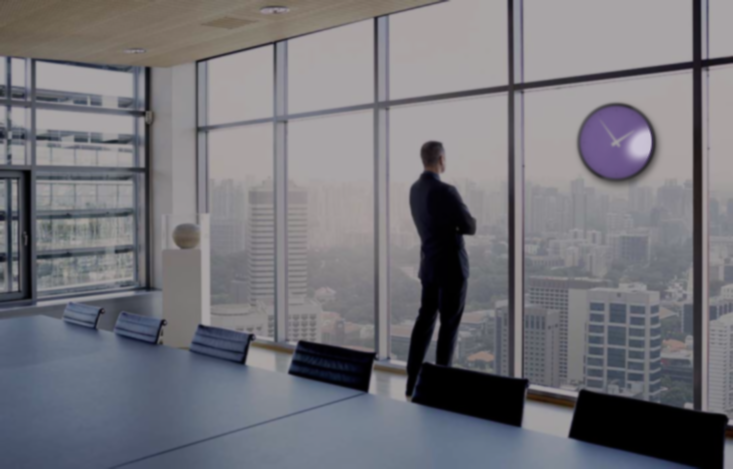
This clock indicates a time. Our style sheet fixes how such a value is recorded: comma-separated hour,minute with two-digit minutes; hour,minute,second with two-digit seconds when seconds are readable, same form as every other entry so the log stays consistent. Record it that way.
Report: 1,54
